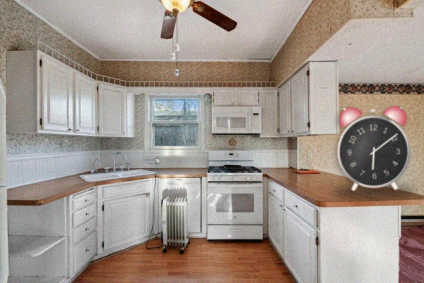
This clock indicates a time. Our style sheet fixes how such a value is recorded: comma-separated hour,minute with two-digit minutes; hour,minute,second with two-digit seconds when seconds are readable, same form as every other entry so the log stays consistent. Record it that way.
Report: 6,09
